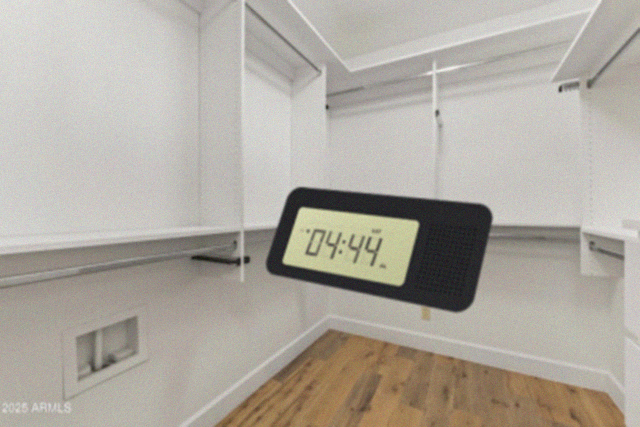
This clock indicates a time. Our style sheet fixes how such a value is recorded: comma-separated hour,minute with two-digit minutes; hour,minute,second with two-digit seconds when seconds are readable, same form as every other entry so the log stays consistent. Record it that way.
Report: 4,44
